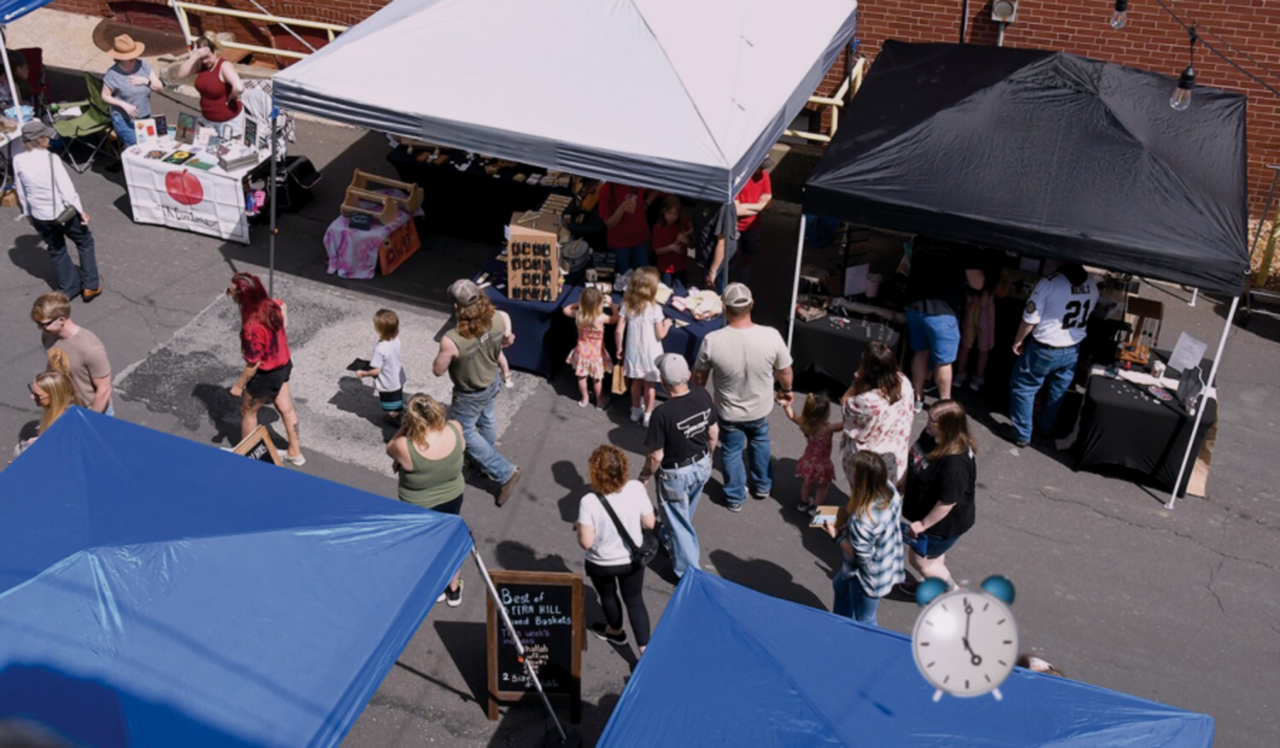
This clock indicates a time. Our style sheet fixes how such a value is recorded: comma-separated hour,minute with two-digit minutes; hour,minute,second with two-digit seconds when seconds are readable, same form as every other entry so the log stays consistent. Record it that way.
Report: 5,01
